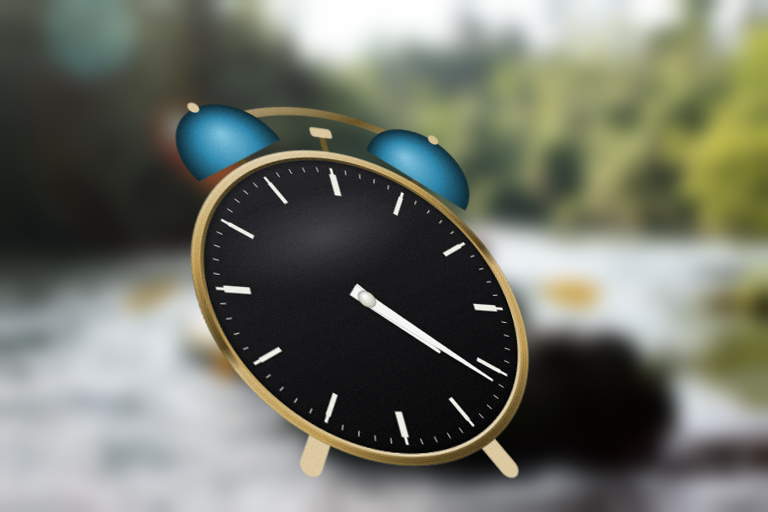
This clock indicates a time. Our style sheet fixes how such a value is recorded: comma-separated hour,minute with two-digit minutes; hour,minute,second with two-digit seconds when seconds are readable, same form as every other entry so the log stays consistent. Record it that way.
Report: 4,21
